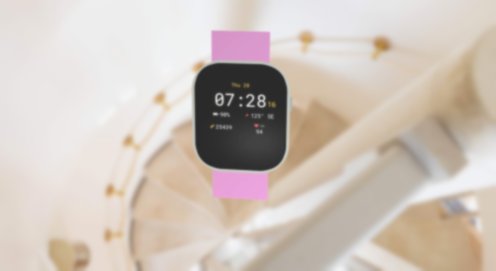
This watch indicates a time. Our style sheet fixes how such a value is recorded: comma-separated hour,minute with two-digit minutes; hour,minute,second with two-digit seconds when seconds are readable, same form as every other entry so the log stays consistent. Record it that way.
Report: 7,28
